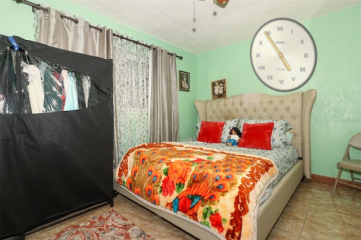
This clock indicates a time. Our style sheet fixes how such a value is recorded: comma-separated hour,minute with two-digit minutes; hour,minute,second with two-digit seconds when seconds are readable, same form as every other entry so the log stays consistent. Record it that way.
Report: 4,54
